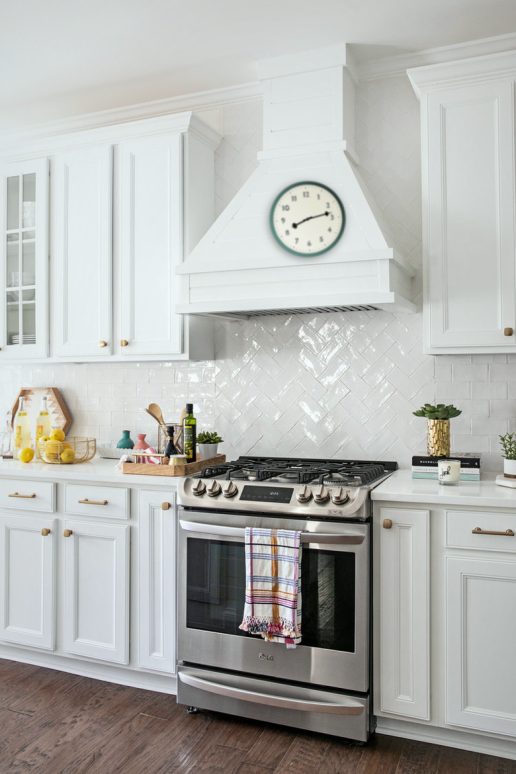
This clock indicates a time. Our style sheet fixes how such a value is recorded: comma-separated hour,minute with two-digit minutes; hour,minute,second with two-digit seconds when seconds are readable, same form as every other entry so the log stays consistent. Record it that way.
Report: 8,13
